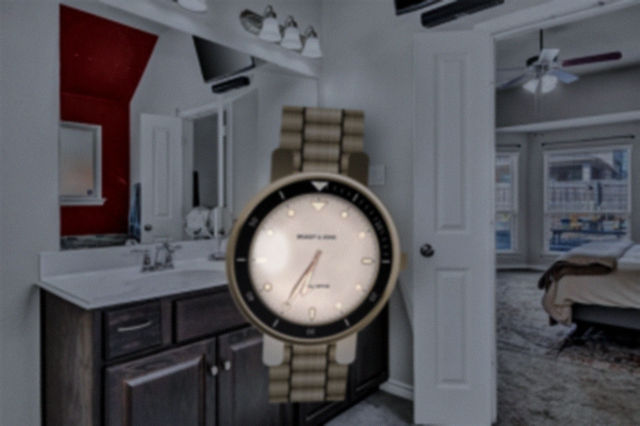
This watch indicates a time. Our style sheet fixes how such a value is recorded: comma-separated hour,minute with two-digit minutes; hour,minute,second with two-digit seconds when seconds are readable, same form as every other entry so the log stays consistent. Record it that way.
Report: 6,35
